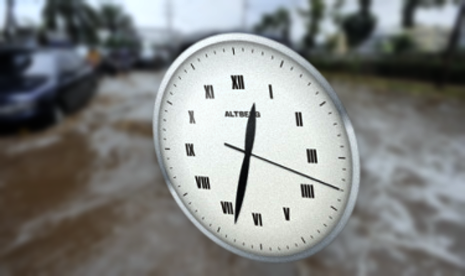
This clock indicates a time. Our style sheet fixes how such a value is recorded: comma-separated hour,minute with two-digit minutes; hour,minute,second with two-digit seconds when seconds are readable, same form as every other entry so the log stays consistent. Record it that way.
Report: 12,33,18
